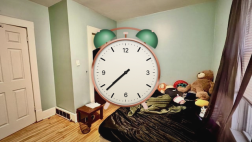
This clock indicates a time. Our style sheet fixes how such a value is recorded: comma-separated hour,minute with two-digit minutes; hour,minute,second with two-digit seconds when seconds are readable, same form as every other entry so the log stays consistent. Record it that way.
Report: 7,38
